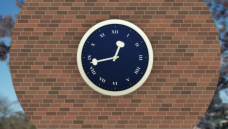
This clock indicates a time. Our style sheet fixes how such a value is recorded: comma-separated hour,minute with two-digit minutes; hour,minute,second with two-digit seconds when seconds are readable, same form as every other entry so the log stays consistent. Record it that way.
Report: 12,43
